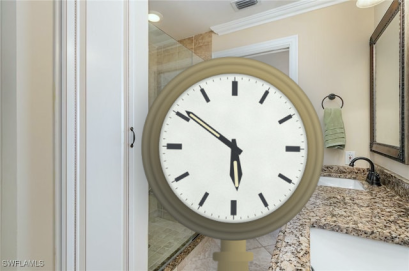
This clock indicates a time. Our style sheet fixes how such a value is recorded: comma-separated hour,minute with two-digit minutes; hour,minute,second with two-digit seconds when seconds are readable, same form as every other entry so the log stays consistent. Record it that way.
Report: 5,51
